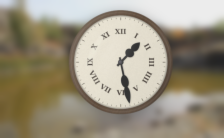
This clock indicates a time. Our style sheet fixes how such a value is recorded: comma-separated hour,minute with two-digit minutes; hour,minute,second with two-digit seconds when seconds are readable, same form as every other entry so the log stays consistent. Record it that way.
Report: 1,28
